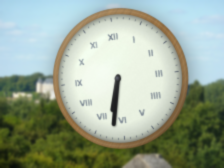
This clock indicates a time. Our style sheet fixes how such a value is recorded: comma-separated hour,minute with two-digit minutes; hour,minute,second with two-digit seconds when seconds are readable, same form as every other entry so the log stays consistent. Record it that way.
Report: 6,32
